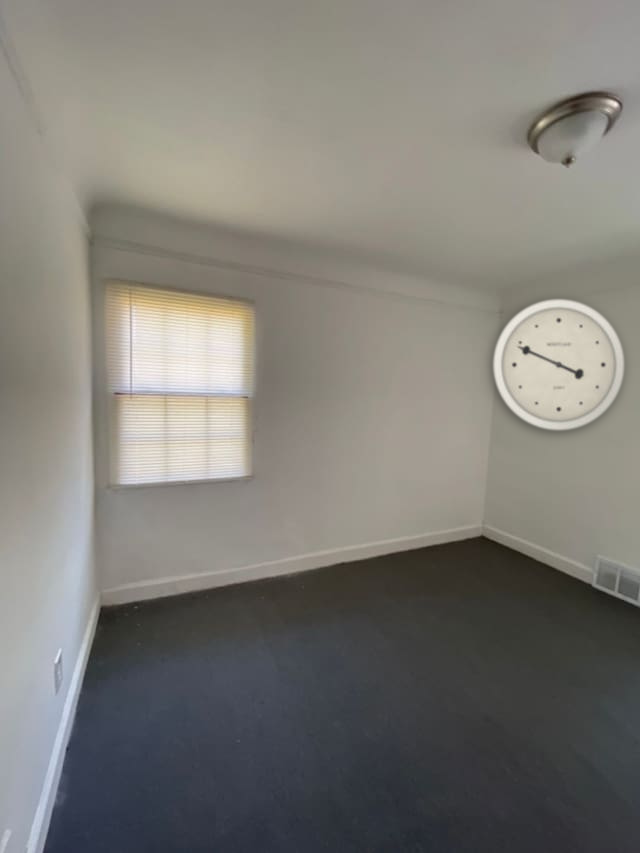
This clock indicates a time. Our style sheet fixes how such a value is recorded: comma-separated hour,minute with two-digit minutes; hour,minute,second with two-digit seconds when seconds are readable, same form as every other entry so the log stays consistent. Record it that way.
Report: 3,49
